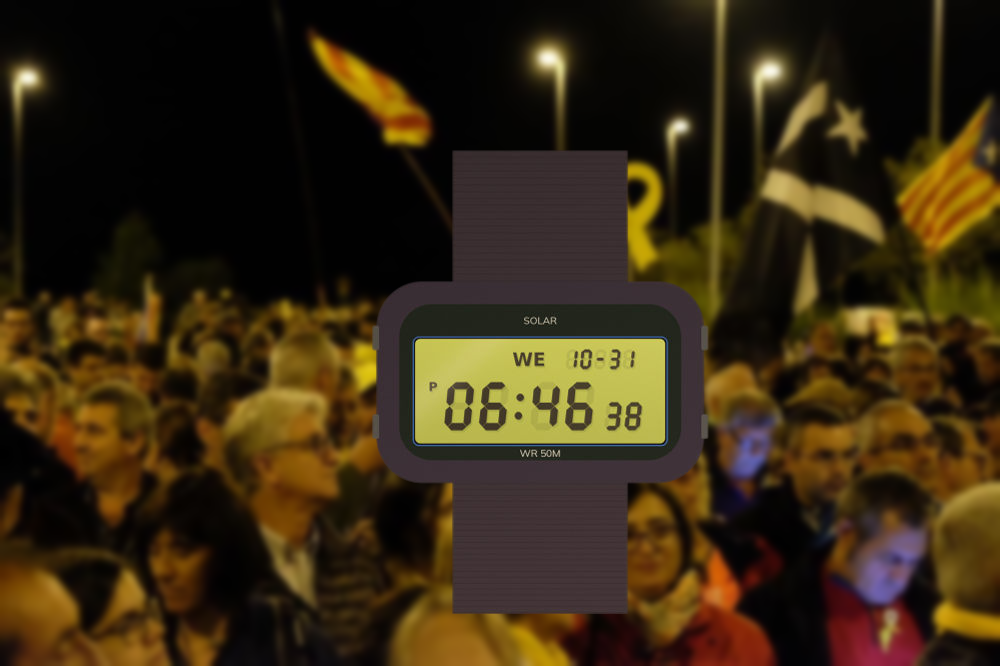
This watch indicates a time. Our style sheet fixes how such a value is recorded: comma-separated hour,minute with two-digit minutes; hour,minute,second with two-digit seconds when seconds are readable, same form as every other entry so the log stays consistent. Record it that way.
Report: 6,46,38
